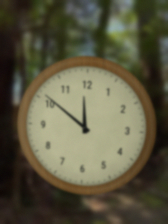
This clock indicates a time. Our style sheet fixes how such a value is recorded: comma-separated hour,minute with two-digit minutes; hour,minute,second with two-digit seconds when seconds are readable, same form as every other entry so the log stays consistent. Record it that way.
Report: 11,51
